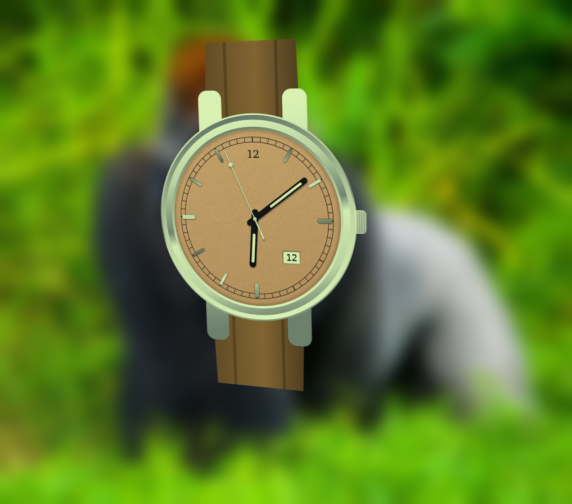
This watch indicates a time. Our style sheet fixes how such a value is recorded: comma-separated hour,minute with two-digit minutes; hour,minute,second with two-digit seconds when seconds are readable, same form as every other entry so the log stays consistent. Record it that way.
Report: 6,08,56
